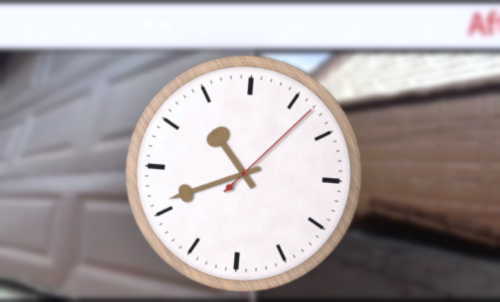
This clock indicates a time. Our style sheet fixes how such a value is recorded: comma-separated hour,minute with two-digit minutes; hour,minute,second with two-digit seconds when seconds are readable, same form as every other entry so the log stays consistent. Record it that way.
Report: 10,41,07
